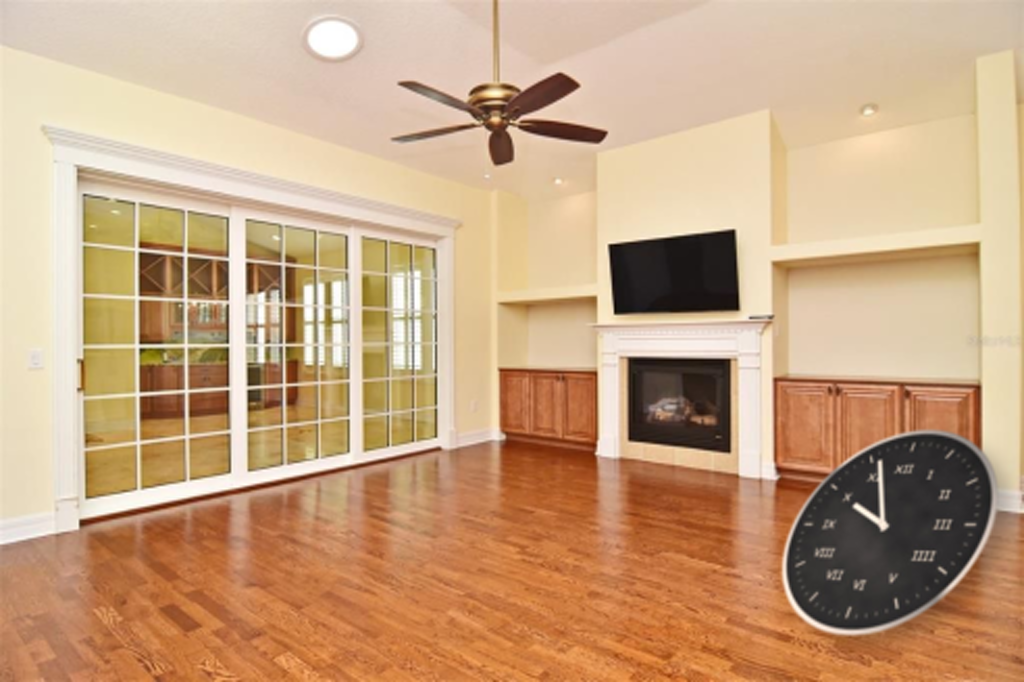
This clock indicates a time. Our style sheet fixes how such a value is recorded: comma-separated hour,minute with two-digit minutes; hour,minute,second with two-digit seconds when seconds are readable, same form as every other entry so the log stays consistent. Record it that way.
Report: 9,56
